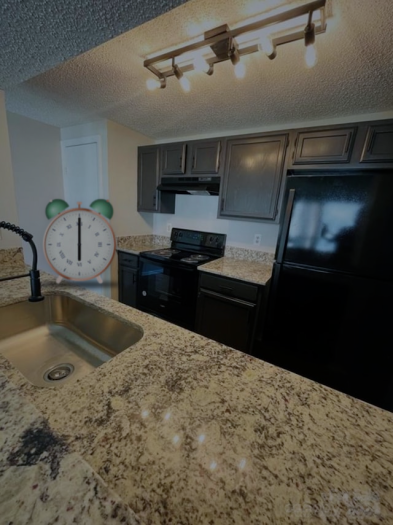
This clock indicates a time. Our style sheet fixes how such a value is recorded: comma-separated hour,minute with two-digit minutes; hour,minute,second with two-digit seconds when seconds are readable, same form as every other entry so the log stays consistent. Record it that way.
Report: 6,00
